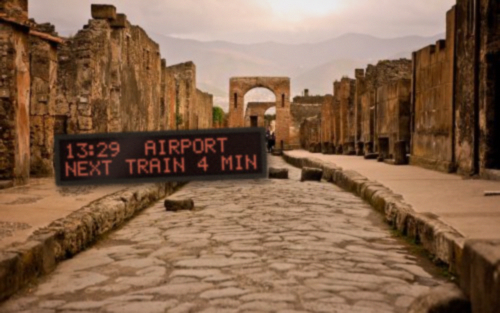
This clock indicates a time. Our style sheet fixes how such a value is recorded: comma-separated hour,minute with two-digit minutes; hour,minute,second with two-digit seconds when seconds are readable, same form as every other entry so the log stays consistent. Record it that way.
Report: 13,29
